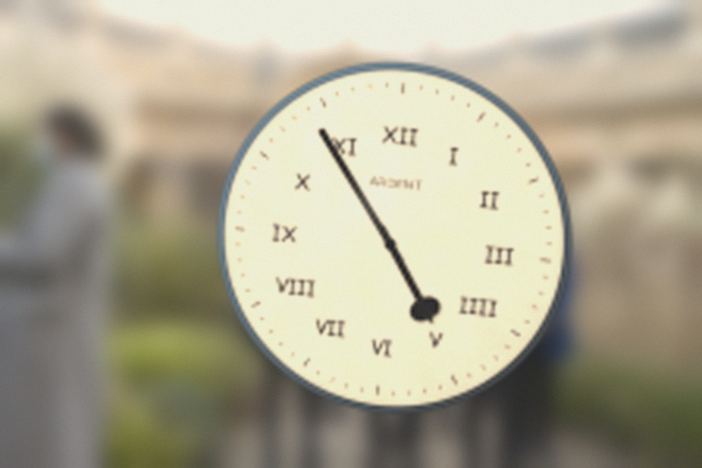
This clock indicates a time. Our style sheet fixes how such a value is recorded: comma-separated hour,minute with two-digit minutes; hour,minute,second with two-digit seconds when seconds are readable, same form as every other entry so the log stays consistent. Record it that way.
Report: 4,54
